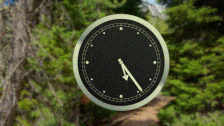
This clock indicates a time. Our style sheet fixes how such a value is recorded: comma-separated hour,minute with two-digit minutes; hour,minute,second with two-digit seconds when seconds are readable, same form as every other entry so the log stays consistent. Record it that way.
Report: 5,24
